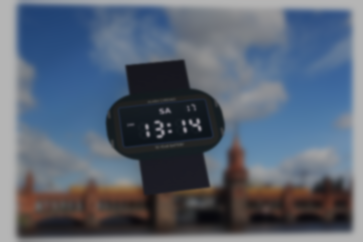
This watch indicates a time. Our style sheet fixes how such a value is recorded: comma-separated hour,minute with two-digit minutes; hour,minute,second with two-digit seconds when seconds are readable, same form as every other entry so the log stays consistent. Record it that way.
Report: 13,14
